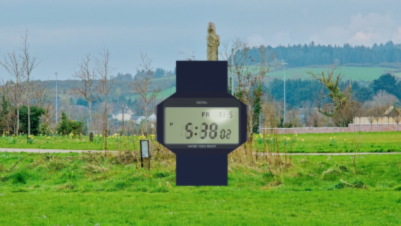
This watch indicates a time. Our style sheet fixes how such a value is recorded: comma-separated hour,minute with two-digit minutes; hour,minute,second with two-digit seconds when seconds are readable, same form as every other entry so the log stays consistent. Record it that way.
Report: 5,38,02
